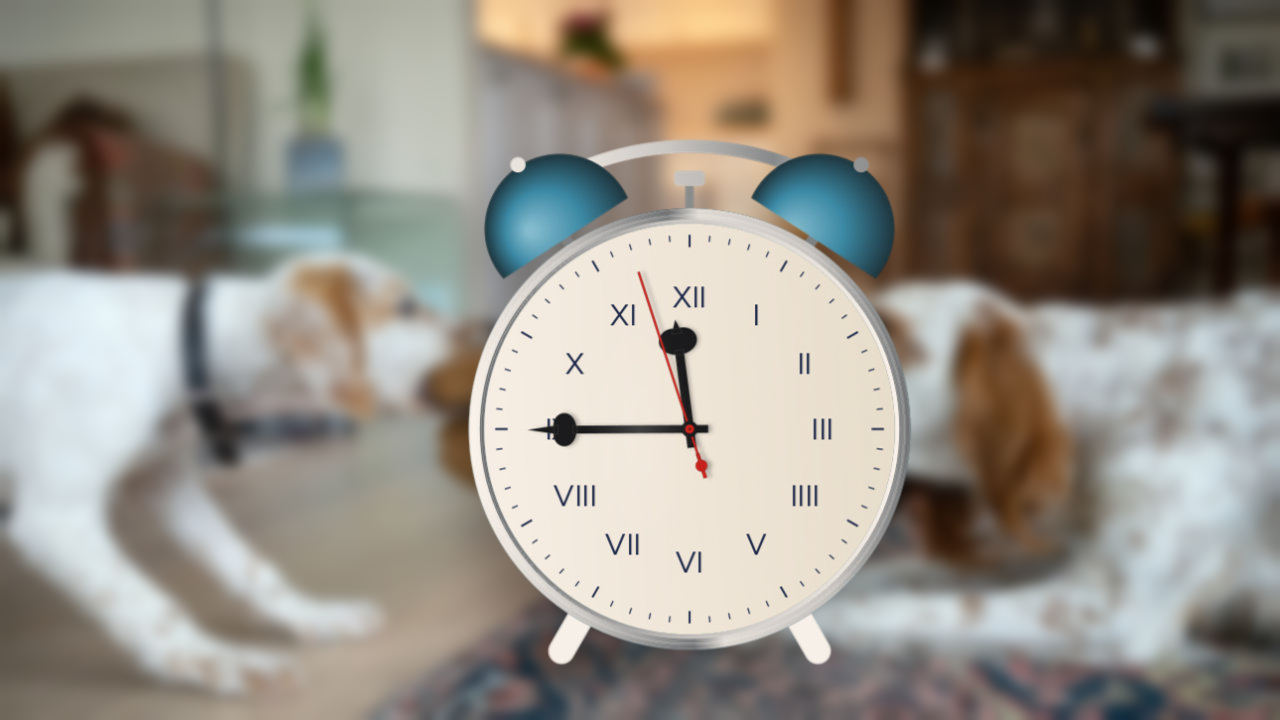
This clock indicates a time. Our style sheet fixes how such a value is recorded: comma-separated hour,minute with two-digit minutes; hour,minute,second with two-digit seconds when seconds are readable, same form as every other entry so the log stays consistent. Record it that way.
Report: 11,44,57
